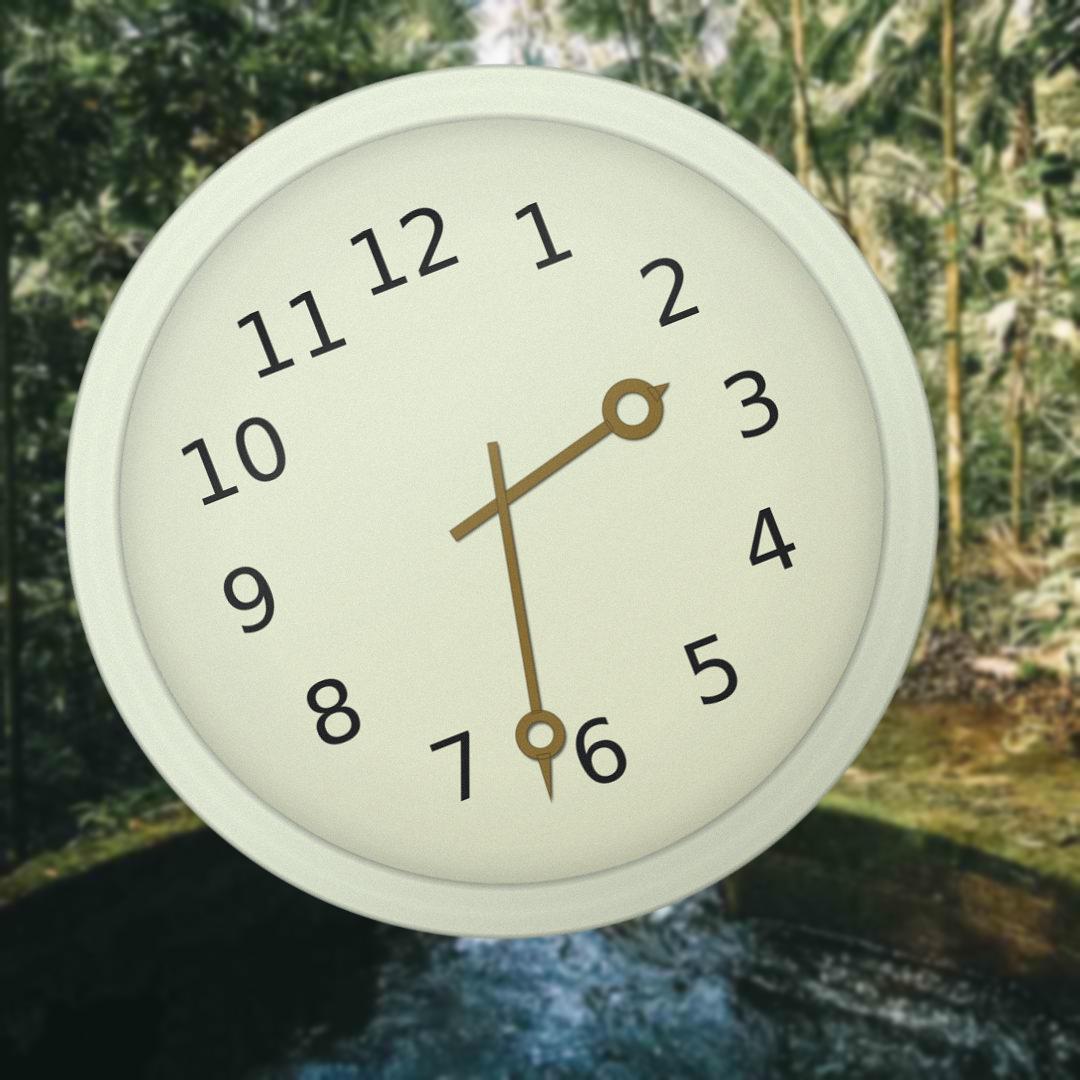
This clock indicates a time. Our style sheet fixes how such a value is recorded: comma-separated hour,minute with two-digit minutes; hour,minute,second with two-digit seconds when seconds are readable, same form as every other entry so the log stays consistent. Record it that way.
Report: 2,32
